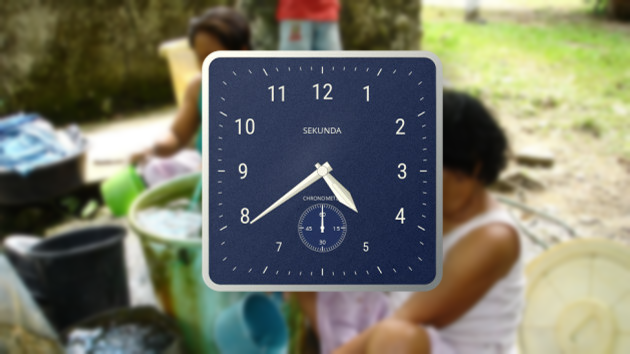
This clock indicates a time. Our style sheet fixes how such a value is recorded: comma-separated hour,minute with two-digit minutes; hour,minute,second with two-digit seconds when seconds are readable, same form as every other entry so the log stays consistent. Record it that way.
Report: 4,39
